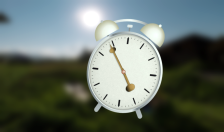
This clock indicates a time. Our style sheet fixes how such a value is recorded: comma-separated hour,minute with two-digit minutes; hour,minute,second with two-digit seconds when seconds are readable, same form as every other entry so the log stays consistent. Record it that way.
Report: 4,54
